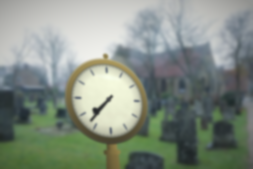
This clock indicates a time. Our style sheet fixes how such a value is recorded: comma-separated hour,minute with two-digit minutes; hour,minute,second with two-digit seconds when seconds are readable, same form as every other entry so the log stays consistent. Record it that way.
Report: 7,37
